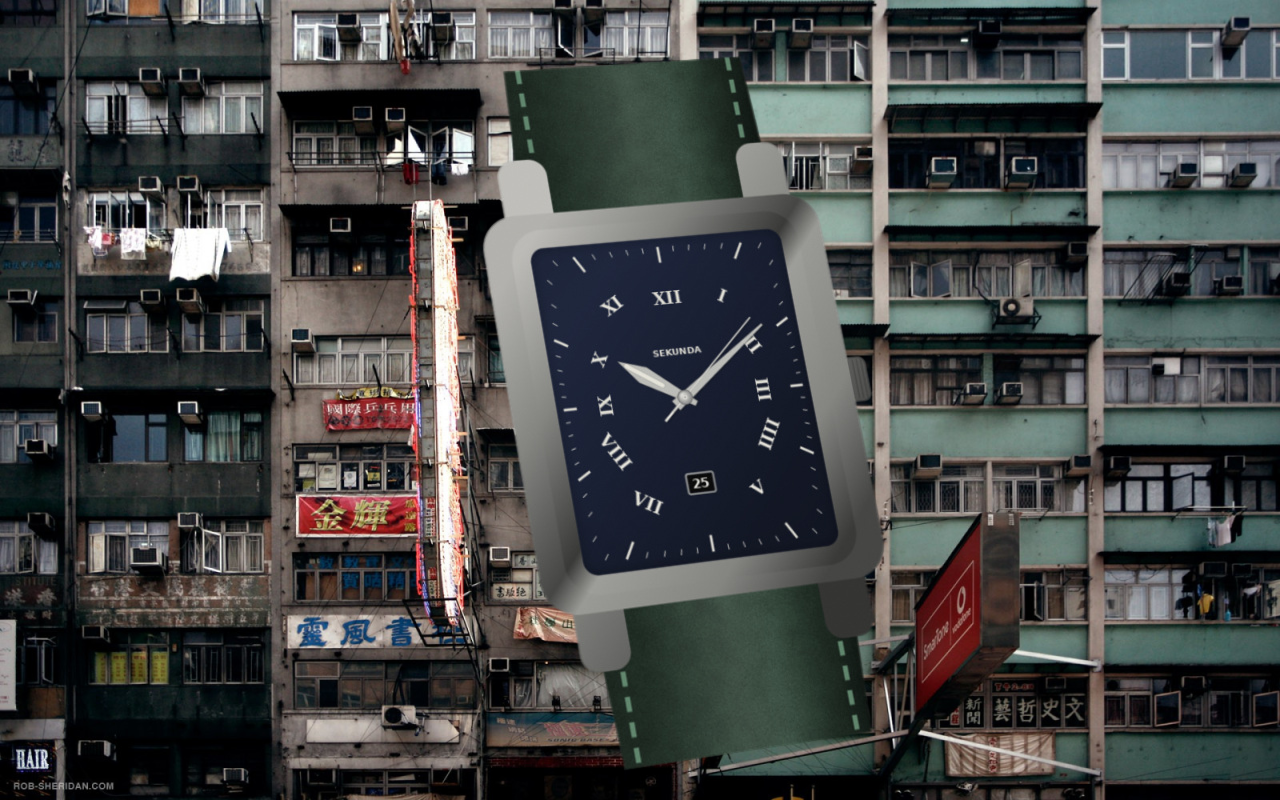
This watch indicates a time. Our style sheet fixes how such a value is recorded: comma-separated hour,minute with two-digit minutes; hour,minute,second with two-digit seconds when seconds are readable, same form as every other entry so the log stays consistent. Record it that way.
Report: 10,09,08
